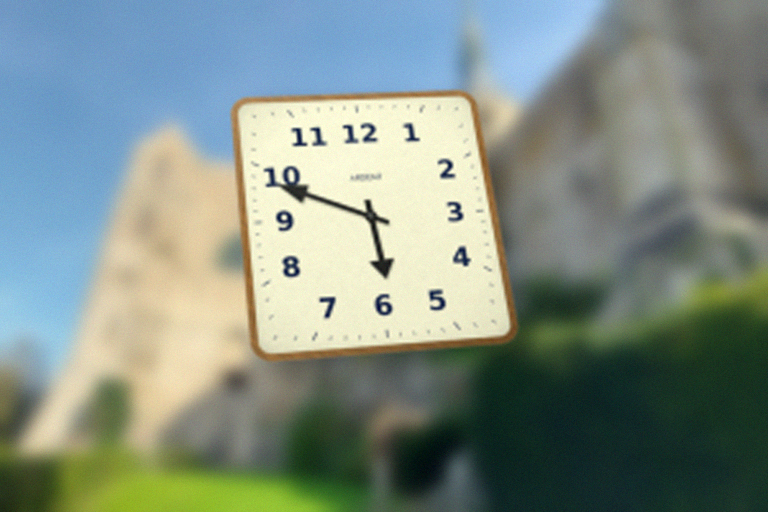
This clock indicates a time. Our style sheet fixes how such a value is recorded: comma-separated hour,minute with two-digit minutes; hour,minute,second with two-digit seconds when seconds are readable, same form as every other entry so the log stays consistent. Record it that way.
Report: 5,49
